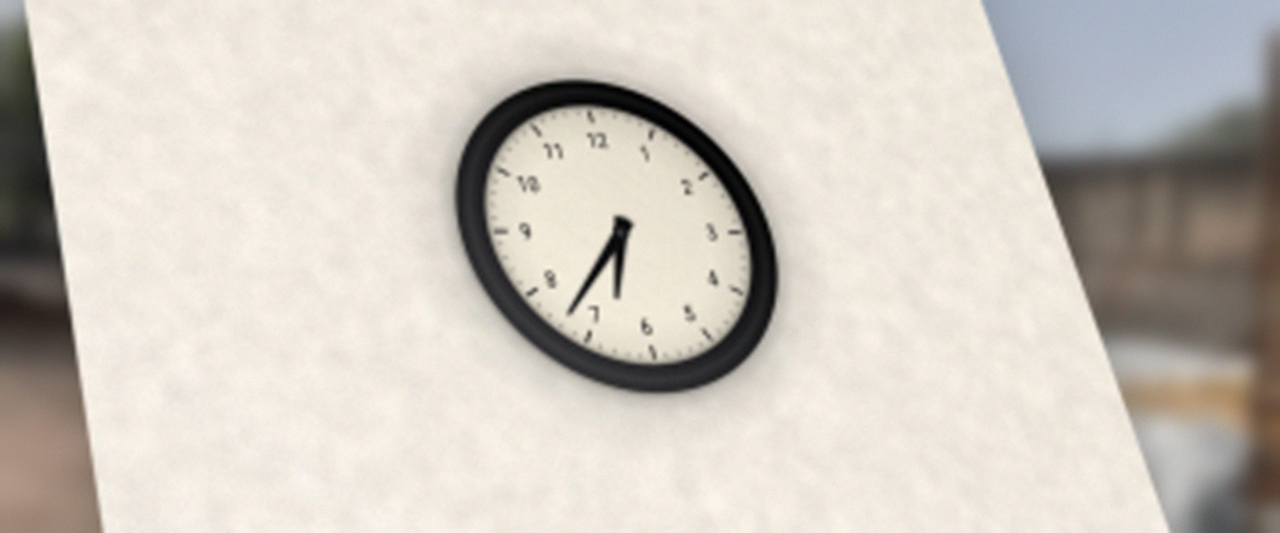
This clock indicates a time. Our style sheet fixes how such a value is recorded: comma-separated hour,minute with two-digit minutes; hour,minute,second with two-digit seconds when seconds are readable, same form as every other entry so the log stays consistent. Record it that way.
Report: 6,37
